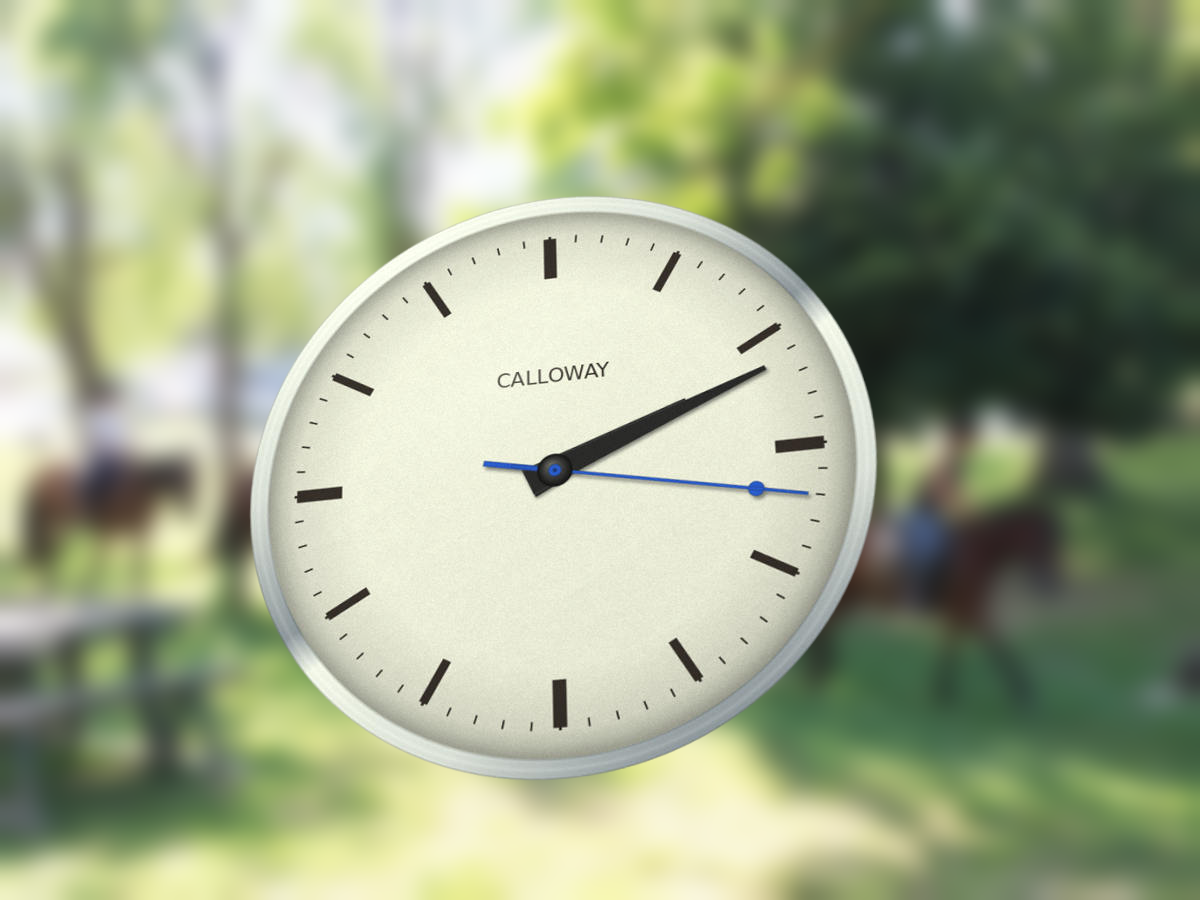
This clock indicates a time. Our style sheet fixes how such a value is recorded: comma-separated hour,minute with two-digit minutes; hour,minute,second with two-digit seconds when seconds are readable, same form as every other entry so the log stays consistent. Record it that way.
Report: 2,11,17
